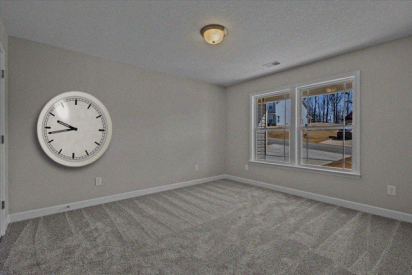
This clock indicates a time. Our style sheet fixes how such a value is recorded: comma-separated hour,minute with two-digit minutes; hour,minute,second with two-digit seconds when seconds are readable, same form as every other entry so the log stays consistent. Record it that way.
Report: 9,43
